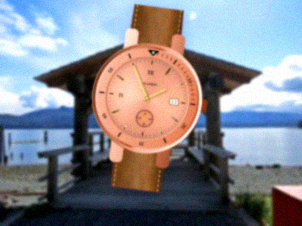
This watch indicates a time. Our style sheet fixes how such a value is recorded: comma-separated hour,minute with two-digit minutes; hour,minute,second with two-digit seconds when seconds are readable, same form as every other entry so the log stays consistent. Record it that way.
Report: 1,55
